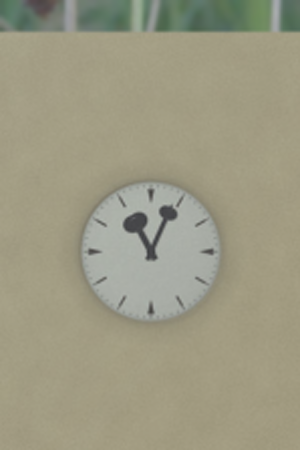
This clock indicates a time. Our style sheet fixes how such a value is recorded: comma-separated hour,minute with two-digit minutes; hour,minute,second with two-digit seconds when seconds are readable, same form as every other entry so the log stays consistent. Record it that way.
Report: 11,04
